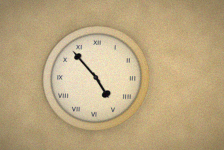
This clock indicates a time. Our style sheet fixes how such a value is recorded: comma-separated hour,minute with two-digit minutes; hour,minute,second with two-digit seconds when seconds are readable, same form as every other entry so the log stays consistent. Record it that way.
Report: 4,53
